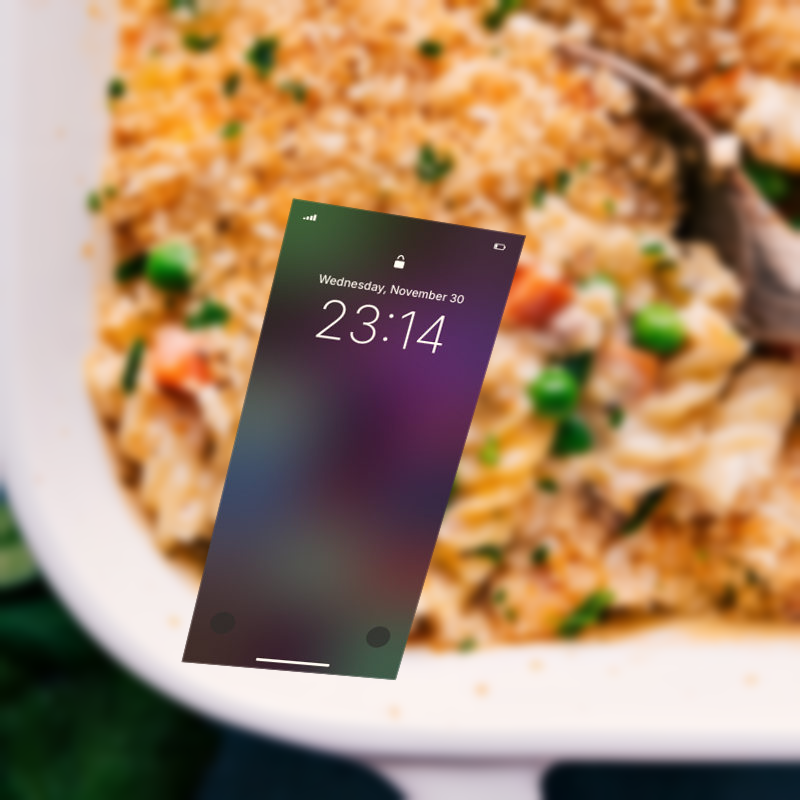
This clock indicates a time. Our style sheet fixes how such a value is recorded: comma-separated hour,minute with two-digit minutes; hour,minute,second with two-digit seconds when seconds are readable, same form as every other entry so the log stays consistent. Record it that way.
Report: 23,14
